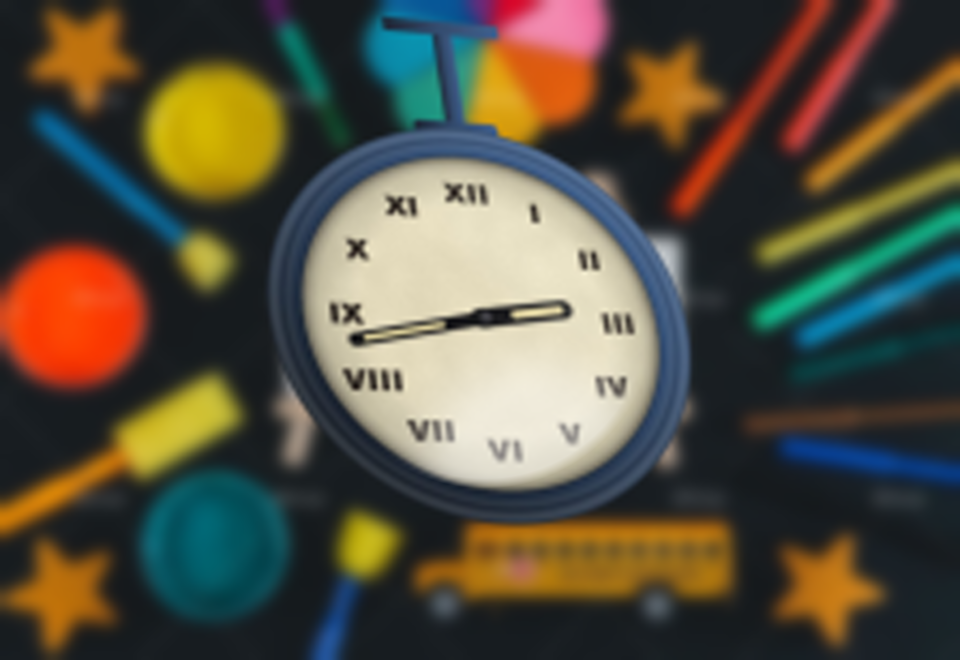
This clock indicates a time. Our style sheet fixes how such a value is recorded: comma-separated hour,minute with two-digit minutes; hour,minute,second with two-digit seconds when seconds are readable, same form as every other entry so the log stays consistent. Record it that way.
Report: 2,43
